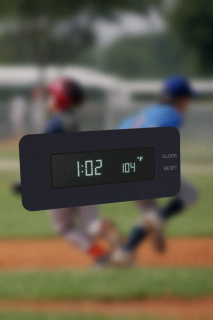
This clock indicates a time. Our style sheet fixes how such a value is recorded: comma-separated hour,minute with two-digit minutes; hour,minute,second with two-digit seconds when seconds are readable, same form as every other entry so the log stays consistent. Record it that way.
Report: 1,02
